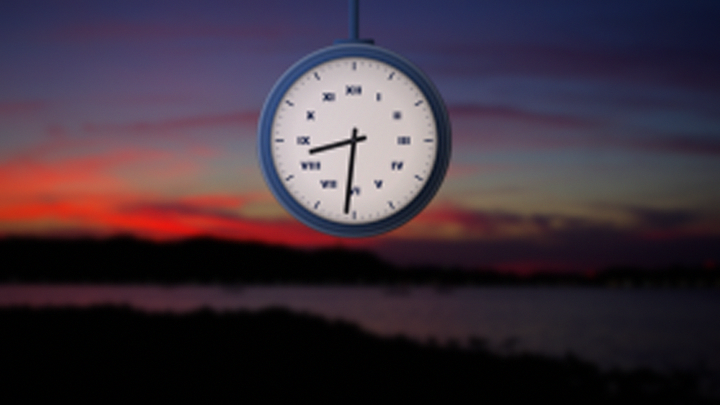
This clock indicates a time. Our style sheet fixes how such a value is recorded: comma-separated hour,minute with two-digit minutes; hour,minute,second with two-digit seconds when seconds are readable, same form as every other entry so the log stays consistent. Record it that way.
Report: 8,31
